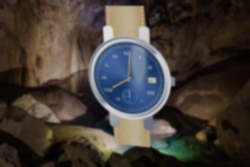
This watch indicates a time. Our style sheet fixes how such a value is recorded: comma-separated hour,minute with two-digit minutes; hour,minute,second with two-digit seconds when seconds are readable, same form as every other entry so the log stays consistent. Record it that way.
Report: 8,01
